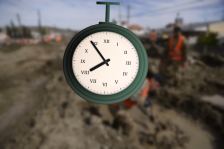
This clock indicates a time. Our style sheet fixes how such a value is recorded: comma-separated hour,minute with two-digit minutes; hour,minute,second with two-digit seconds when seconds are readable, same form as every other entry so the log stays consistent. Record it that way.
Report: 7,54
